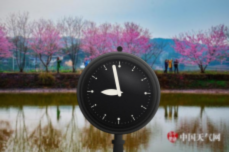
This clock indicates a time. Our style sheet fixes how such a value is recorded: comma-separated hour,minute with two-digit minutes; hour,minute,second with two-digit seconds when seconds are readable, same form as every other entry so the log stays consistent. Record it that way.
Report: 8,58
